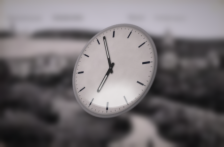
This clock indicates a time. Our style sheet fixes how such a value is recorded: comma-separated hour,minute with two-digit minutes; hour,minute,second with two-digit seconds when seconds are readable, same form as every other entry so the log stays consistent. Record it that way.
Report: 6,57
